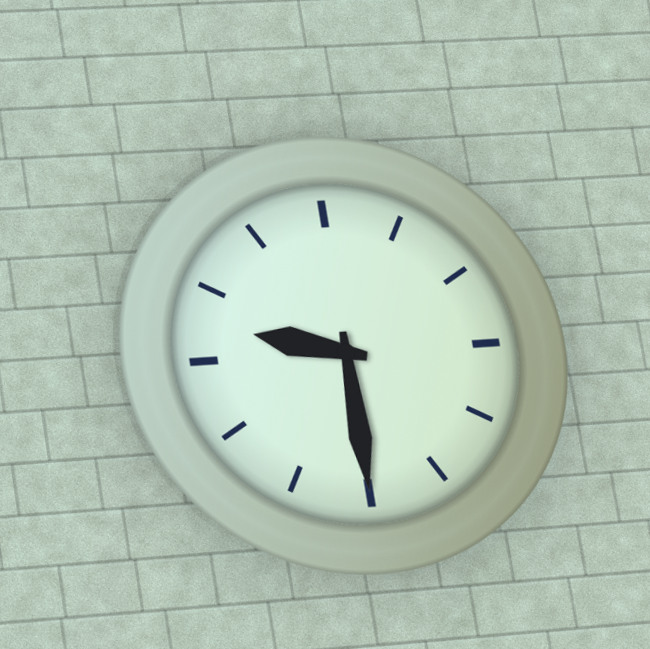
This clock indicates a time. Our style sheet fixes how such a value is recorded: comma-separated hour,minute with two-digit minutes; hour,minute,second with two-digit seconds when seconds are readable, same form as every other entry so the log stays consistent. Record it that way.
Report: 9,30
